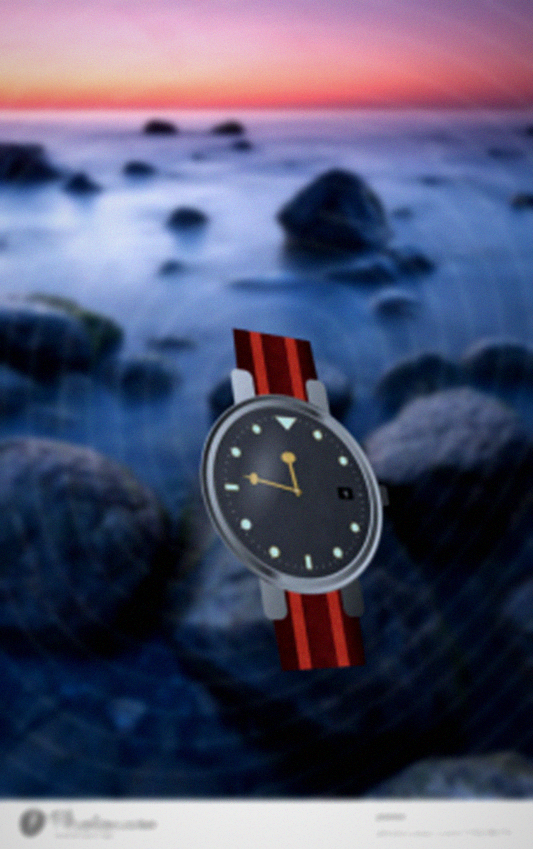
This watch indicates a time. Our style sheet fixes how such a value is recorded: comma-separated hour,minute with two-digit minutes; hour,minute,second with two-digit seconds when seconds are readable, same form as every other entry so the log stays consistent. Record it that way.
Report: 11,47
